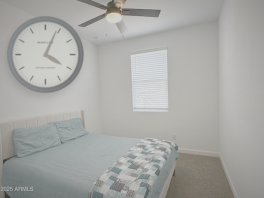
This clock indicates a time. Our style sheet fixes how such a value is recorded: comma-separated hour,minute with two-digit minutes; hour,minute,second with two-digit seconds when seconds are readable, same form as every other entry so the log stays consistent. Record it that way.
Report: 4,04
